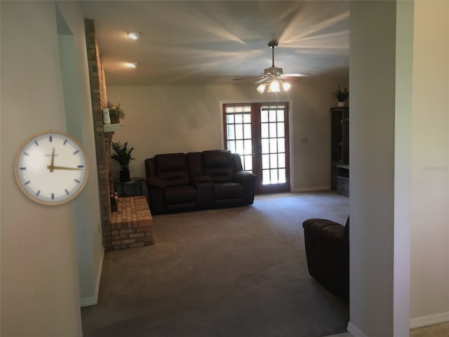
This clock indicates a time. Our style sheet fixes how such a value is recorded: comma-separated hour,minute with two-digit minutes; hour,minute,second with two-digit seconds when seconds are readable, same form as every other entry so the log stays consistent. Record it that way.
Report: 12,16
